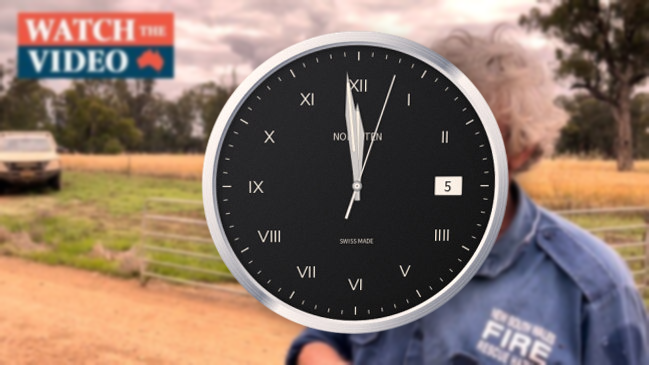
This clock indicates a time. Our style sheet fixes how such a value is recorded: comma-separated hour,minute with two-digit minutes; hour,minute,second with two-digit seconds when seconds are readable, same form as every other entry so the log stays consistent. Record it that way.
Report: 11,59,03
